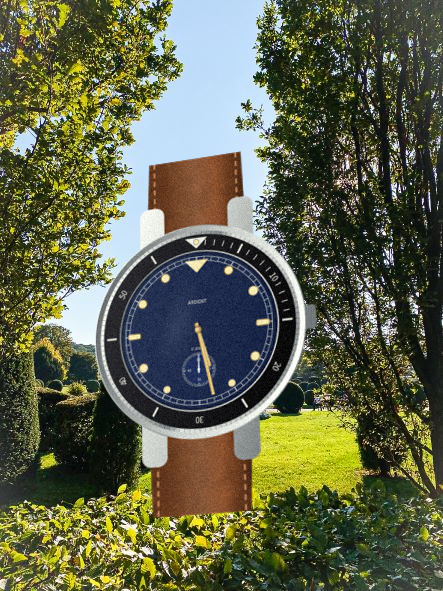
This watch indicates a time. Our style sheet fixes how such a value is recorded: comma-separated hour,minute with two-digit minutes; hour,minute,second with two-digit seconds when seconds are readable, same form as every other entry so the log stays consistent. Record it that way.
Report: 5,28
